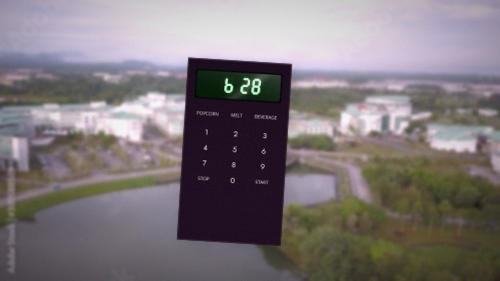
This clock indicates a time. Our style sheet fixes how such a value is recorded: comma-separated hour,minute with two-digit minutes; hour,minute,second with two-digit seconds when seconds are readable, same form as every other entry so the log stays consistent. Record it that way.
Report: 6,28
